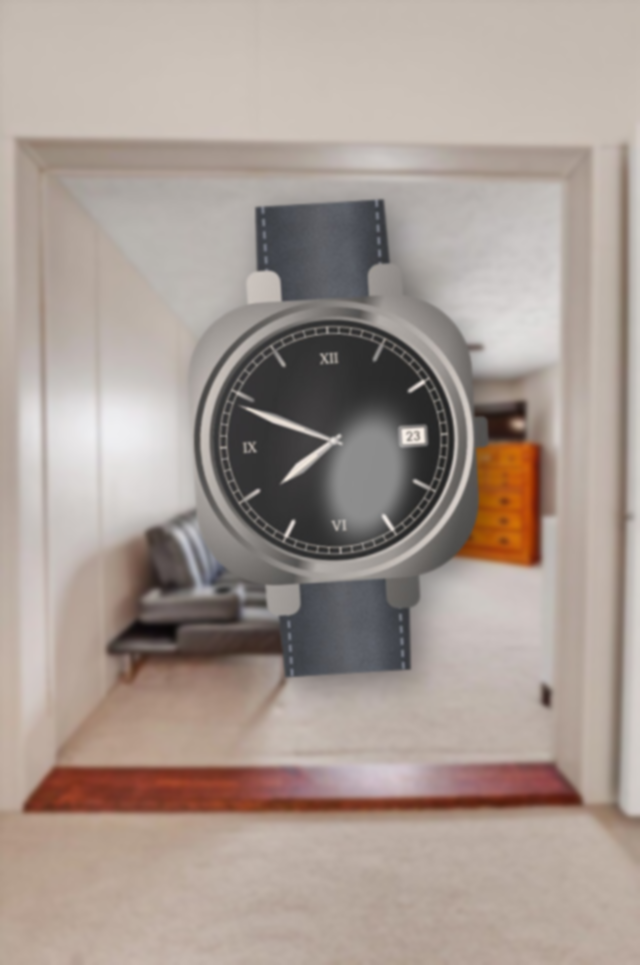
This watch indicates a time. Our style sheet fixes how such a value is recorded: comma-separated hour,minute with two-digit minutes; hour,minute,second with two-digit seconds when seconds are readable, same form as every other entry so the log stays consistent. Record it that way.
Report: 7,49
